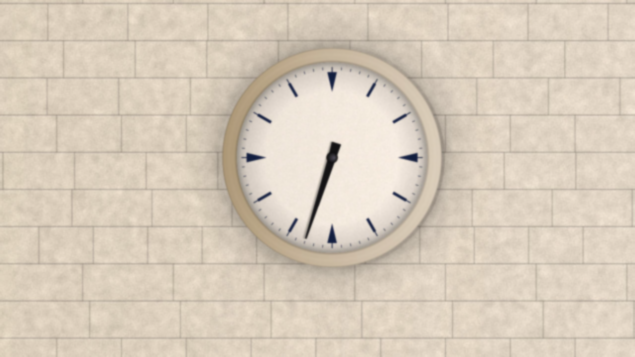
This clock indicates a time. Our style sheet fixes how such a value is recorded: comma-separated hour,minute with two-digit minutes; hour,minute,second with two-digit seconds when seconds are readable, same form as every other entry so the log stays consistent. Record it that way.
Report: 6,33
